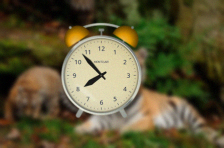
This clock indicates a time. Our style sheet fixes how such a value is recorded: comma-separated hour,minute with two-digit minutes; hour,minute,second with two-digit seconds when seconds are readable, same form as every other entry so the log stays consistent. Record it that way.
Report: 7,53
